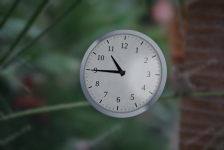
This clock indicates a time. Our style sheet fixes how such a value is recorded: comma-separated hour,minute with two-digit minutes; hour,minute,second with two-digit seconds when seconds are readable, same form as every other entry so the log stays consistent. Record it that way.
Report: 10,45
